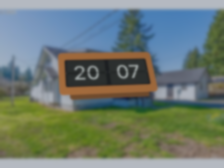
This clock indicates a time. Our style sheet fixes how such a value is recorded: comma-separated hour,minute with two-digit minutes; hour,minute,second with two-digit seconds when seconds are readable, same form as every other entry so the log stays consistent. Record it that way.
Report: 20,07
